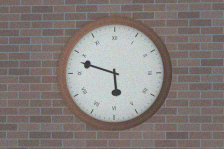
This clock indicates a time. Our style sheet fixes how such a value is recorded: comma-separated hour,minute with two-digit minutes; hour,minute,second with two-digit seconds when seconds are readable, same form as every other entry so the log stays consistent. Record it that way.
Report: 5,48
